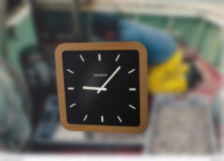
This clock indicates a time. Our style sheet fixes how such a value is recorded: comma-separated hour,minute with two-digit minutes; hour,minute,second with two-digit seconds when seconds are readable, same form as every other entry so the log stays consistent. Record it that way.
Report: 9,07
